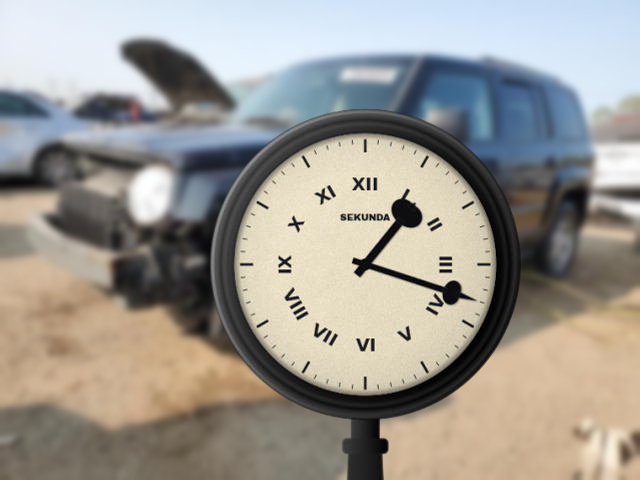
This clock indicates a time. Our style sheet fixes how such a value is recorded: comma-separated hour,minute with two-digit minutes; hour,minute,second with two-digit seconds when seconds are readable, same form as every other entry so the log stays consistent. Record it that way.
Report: 1,18
